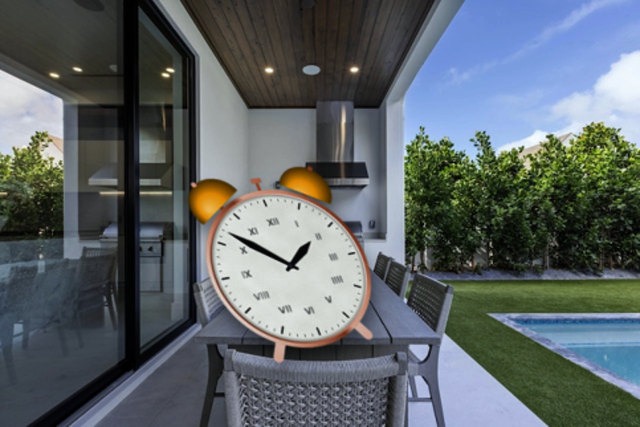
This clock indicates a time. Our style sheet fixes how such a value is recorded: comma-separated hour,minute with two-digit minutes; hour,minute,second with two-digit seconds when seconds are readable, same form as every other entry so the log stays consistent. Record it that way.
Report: 1,52
